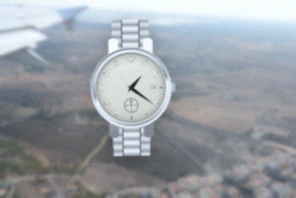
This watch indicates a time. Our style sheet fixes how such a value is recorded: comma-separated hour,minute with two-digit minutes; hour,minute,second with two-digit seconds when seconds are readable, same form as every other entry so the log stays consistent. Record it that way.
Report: 1,21
